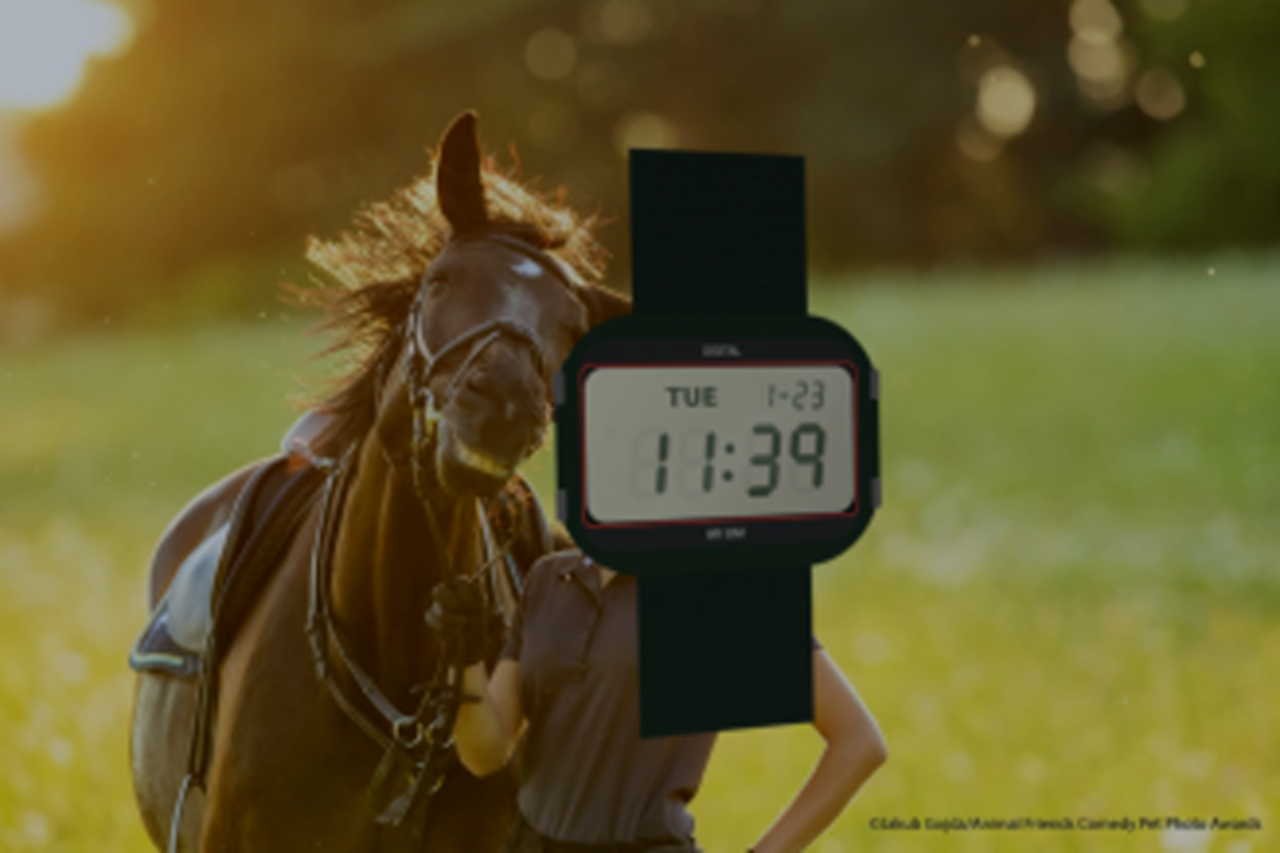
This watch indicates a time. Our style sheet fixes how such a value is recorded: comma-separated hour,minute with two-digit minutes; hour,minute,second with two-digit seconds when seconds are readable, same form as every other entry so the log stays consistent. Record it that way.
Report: 11,39
